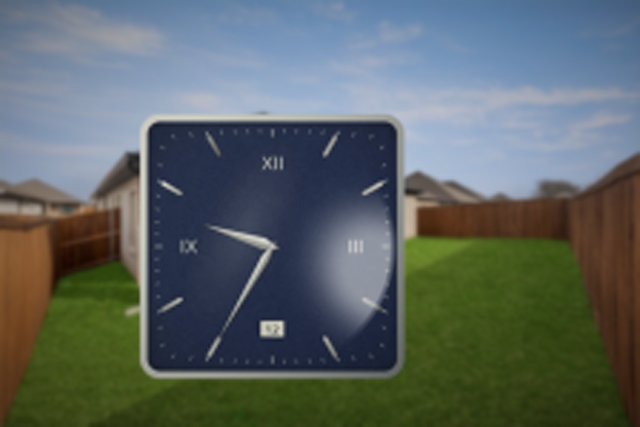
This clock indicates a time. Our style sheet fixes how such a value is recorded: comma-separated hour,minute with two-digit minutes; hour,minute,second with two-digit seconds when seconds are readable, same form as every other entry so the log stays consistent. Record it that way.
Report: 9,35
